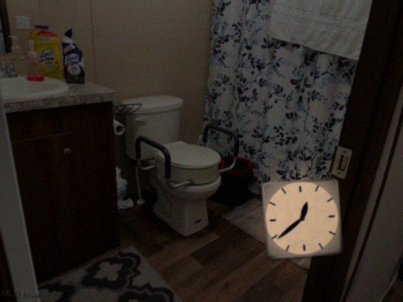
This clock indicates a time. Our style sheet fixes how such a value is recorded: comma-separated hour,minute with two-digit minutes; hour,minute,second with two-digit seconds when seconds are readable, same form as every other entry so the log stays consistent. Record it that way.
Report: 12,39
